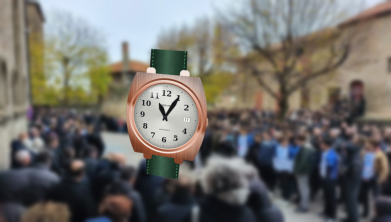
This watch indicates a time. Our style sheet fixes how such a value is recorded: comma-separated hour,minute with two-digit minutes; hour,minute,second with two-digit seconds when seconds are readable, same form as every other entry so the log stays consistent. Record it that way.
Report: 11,05
